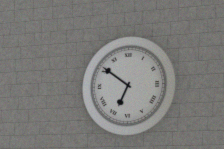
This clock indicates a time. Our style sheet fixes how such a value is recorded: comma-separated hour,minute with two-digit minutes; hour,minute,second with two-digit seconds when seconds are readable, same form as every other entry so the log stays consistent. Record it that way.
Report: 6,51
